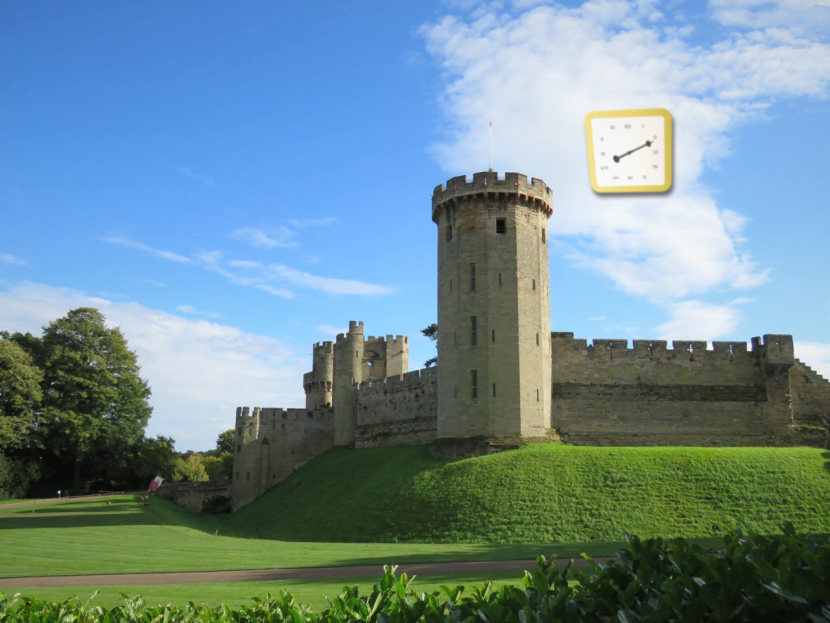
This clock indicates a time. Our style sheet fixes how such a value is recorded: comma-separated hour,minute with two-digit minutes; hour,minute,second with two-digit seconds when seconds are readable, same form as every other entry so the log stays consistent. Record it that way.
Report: 8,11
